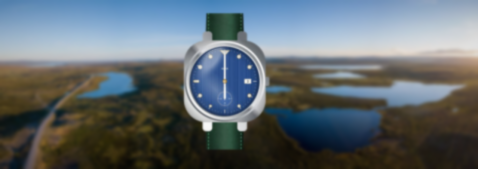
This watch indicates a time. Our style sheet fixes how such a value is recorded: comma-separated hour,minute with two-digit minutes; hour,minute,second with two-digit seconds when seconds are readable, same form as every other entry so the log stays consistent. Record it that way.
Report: 6,00
